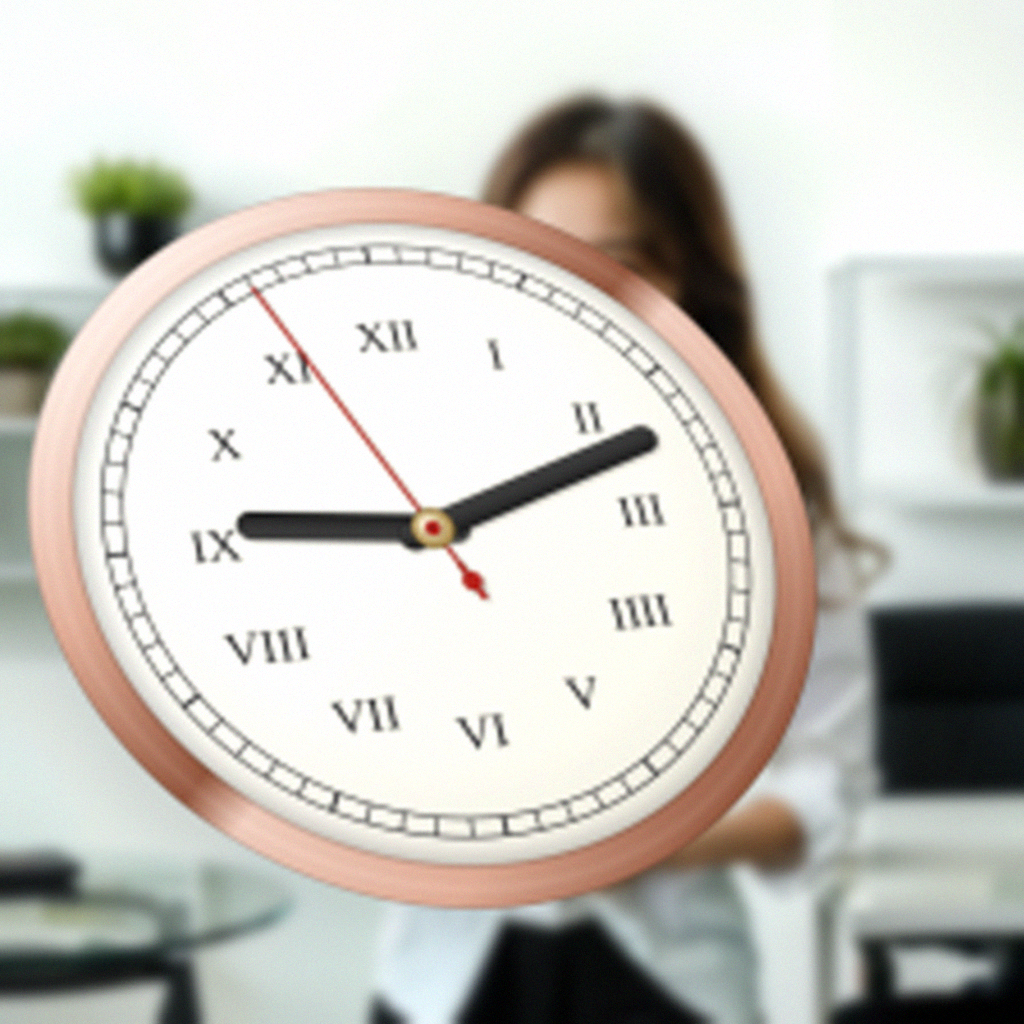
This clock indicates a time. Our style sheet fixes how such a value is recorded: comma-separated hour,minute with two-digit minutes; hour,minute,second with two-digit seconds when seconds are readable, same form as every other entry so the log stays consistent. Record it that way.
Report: 9,11,56
